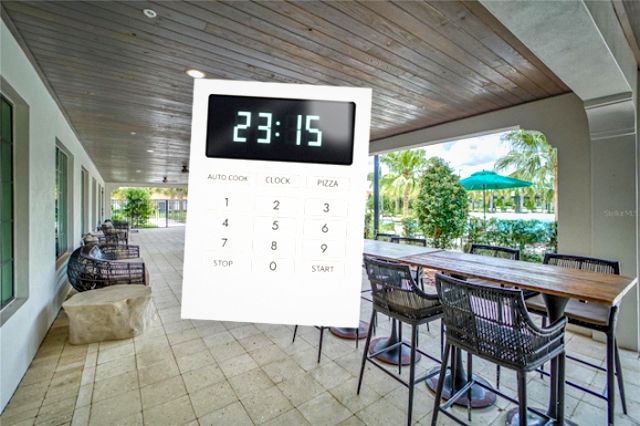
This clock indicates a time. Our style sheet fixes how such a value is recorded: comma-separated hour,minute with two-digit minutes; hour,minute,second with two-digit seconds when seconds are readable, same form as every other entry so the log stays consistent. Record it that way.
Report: 23,15
